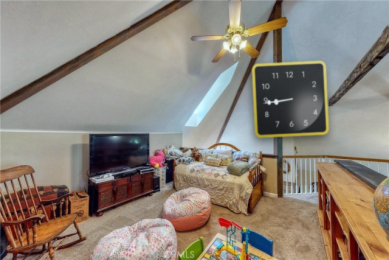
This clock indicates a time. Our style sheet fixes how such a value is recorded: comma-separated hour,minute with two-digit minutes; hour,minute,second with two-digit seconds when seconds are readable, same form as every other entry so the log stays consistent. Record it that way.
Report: 8,44
